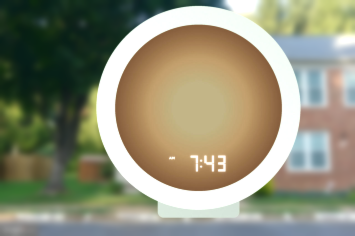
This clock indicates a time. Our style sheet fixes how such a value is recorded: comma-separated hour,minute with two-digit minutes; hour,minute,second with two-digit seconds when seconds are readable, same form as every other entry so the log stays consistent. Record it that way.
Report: 7,43
